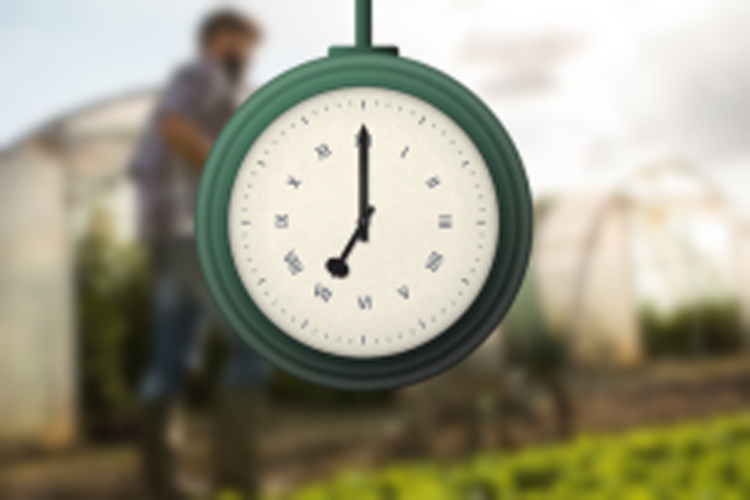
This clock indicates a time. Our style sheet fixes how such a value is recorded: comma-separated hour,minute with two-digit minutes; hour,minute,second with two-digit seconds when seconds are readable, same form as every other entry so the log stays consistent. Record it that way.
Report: 7,00
